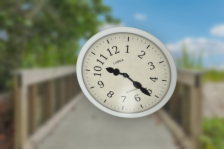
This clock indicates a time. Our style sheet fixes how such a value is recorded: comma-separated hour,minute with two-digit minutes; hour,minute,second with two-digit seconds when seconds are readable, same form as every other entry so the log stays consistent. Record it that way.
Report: 10,26
